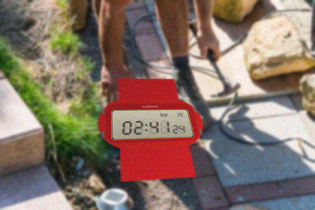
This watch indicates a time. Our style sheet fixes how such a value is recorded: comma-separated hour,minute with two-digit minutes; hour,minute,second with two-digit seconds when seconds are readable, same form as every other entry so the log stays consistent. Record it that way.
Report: 2,41,24
